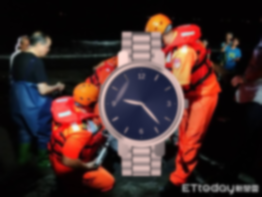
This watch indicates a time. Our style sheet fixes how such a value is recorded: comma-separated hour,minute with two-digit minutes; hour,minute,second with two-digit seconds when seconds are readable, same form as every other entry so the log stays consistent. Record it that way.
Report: 9,23
